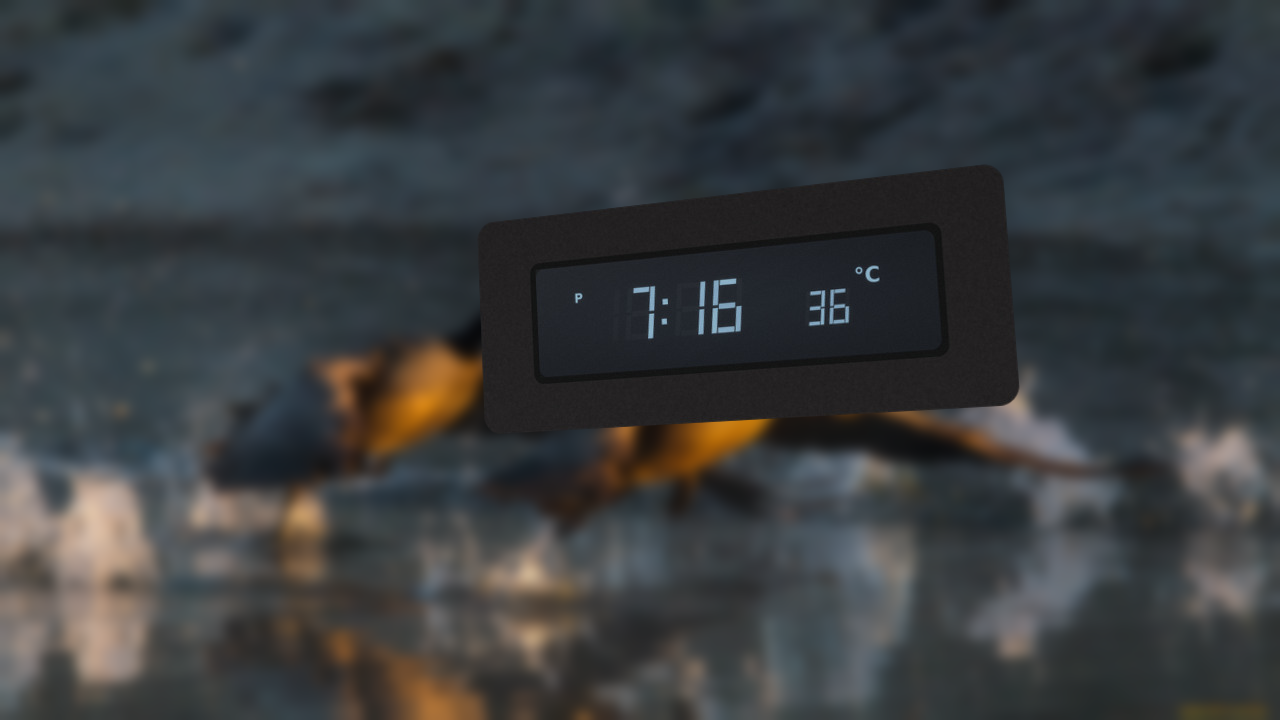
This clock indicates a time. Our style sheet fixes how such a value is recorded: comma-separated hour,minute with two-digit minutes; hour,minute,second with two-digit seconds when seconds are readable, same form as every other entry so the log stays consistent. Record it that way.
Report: 7,16
